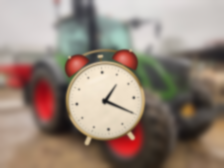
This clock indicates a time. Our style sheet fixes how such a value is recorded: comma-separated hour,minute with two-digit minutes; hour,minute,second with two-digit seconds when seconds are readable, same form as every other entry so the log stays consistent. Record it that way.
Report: 1,20
